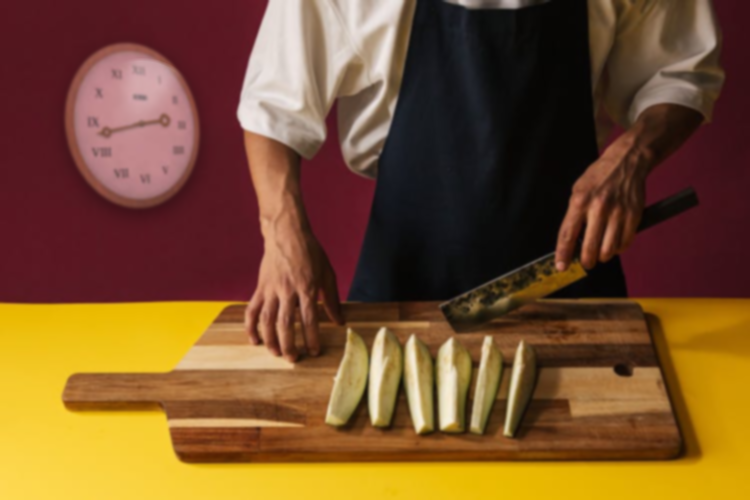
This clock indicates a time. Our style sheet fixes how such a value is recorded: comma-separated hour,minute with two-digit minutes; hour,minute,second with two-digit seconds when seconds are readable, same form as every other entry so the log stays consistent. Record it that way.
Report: 2,43
